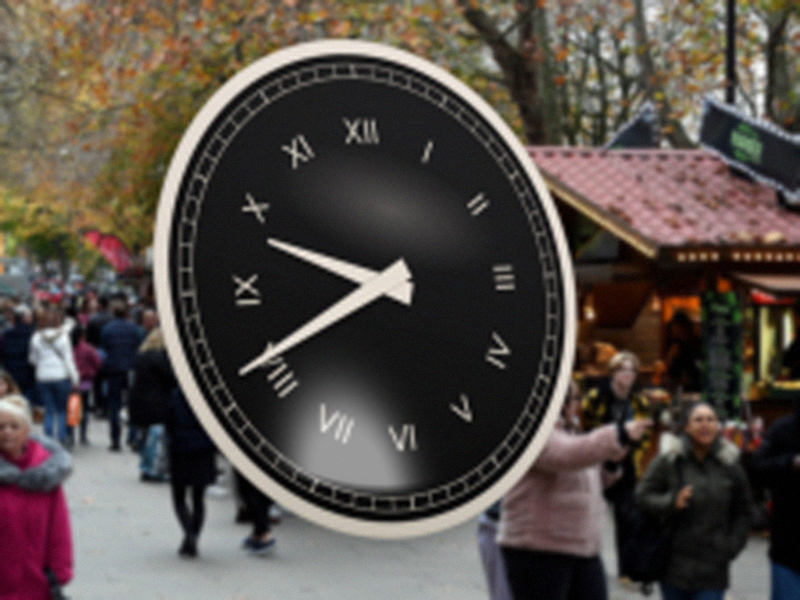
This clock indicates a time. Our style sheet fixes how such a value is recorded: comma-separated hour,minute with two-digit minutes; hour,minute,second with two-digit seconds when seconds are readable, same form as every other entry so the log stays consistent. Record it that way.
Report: 9,41
